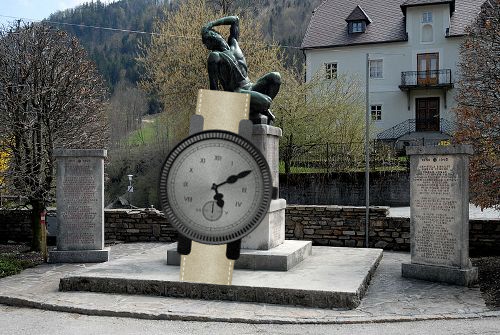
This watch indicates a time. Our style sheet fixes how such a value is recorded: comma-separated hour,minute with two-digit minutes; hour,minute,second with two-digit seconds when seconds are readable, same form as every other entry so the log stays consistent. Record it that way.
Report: 5,10
